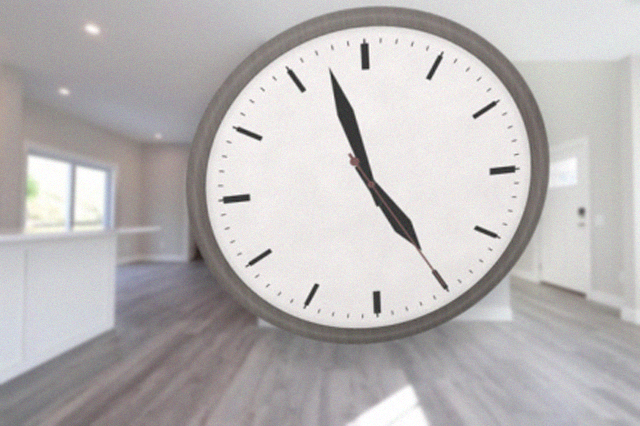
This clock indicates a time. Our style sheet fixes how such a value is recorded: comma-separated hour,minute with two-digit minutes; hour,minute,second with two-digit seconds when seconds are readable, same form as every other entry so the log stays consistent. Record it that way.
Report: 4,57,25
